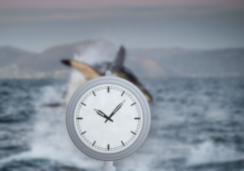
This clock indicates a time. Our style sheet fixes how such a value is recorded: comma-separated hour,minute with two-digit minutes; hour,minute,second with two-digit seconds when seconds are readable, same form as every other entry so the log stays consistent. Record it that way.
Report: 10,07
